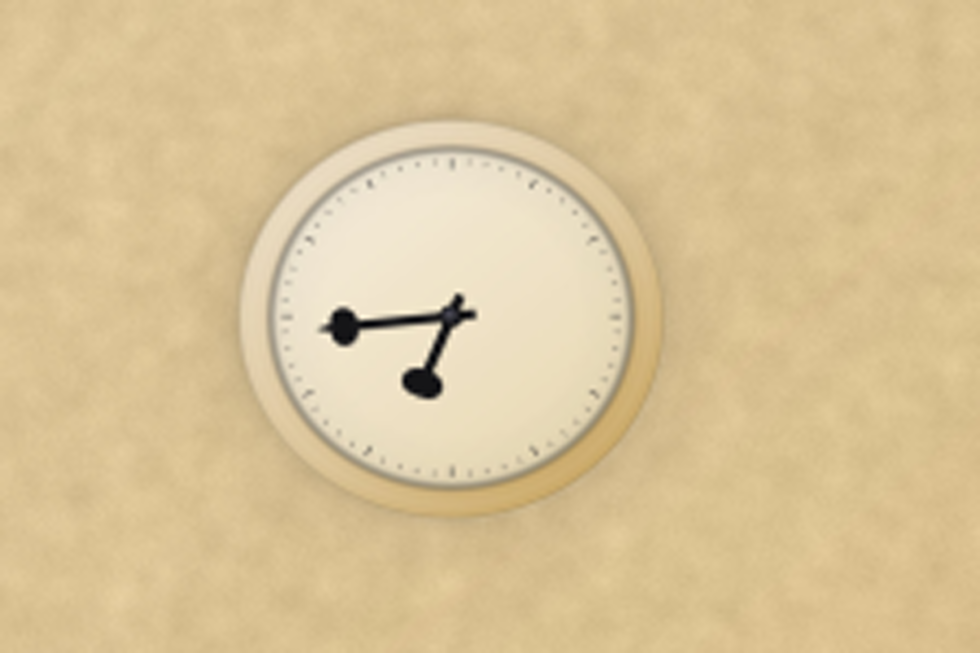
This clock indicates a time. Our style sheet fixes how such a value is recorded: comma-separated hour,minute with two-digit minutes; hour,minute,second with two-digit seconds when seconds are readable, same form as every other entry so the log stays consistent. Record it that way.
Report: 6,44
